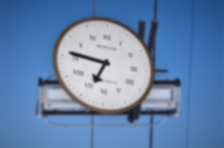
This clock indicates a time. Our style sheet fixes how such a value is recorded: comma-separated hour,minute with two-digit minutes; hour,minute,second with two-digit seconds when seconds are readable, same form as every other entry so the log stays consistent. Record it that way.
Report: 6,46
